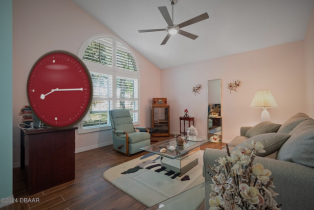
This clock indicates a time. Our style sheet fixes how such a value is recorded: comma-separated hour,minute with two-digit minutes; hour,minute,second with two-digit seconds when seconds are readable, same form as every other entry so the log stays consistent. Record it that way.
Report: 8,15
